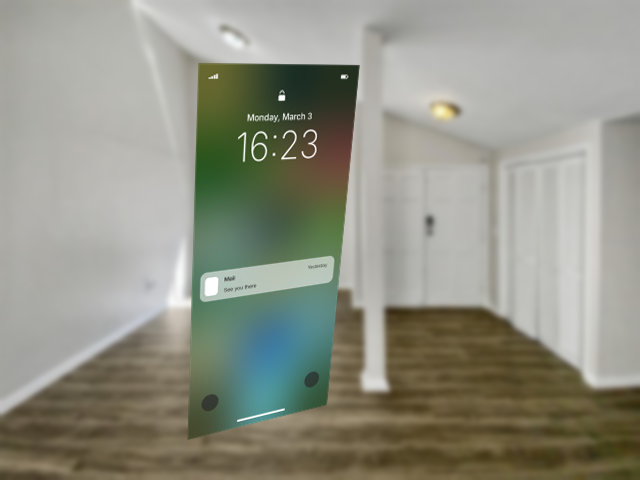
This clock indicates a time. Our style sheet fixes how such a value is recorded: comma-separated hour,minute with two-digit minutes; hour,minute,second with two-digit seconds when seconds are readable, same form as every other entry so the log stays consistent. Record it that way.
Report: 16,23
